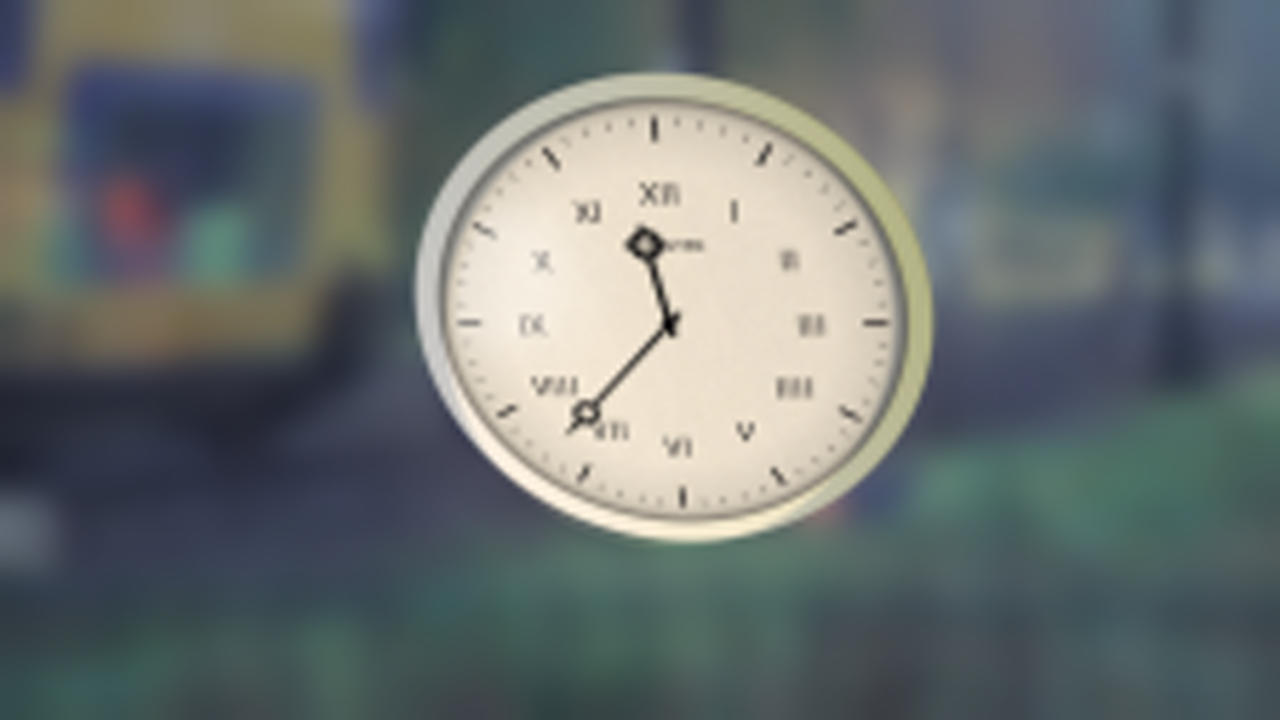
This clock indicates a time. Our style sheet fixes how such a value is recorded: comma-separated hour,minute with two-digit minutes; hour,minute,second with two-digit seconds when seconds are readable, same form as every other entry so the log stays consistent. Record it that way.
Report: 11,37
